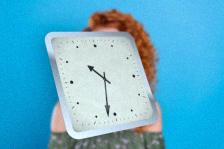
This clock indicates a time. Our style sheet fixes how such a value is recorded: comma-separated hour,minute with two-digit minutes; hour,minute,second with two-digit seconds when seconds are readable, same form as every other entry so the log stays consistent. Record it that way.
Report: 10,32
